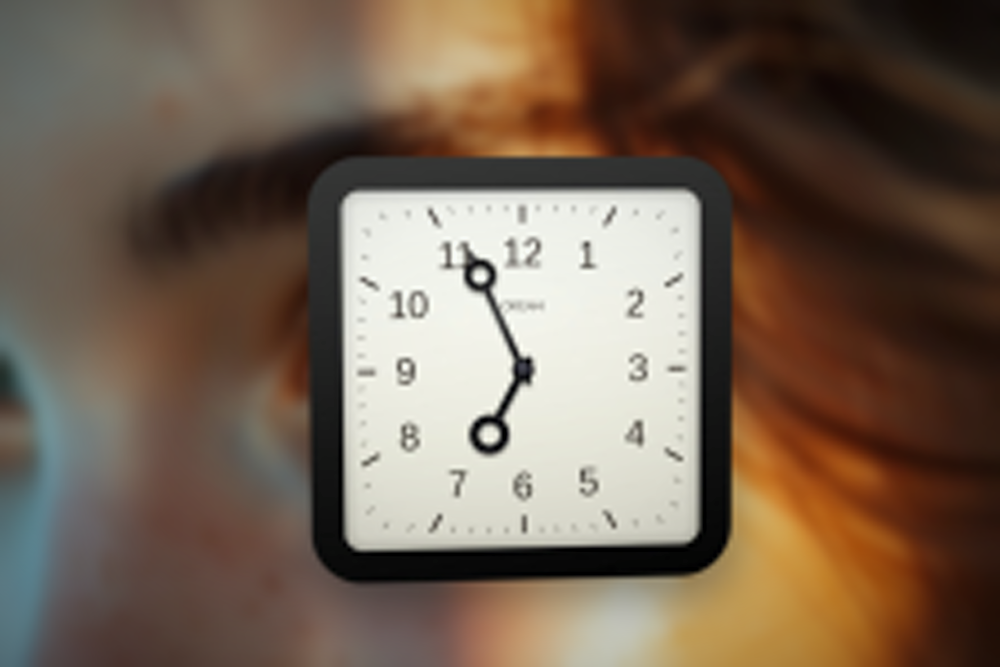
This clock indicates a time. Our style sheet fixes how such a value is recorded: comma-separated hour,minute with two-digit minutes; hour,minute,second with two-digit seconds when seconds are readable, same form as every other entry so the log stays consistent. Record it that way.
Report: 6,56
